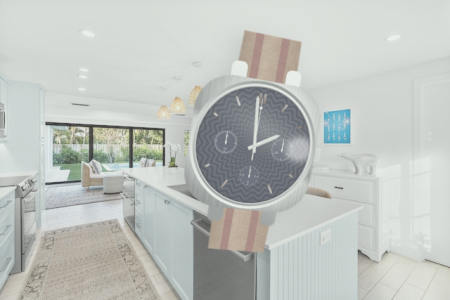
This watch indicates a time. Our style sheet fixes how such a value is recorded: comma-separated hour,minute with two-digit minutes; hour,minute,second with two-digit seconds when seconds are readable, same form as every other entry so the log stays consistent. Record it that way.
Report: 1,59
